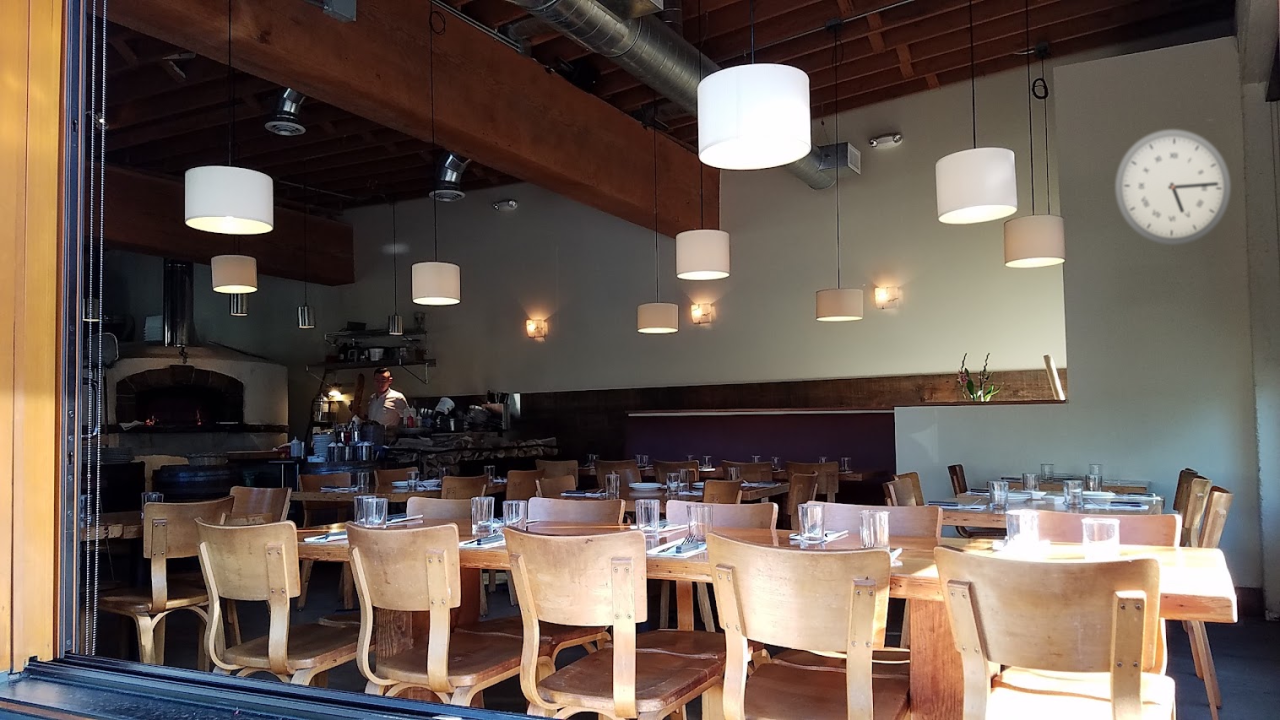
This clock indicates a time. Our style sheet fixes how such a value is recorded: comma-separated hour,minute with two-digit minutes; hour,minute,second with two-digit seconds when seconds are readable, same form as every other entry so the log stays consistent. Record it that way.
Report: 5,14
